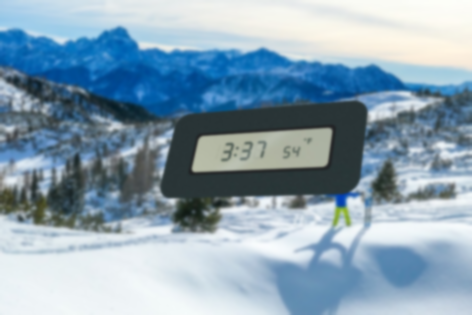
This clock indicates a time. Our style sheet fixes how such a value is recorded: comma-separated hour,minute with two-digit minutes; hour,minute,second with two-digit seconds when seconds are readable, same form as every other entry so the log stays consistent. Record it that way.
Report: 3,37
